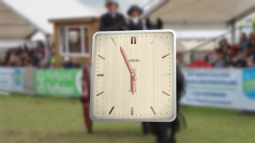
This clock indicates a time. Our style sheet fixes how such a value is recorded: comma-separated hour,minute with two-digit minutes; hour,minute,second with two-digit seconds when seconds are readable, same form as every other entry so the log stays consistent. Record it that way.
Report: 5,56
